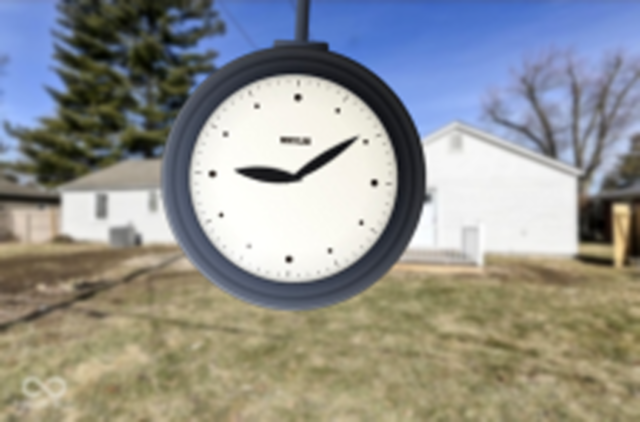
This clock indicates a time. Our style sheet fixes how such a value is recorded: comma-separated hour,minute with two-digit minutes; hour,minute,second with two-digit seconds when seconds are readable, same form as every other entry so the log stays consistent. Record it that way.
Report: 9,09
